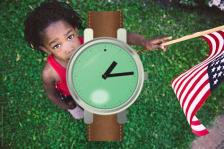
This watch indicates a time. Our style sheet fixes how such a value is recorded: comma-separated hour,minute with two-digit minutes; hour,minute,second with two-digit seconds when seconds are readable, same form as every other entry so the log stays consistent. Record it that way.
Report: 1,14
